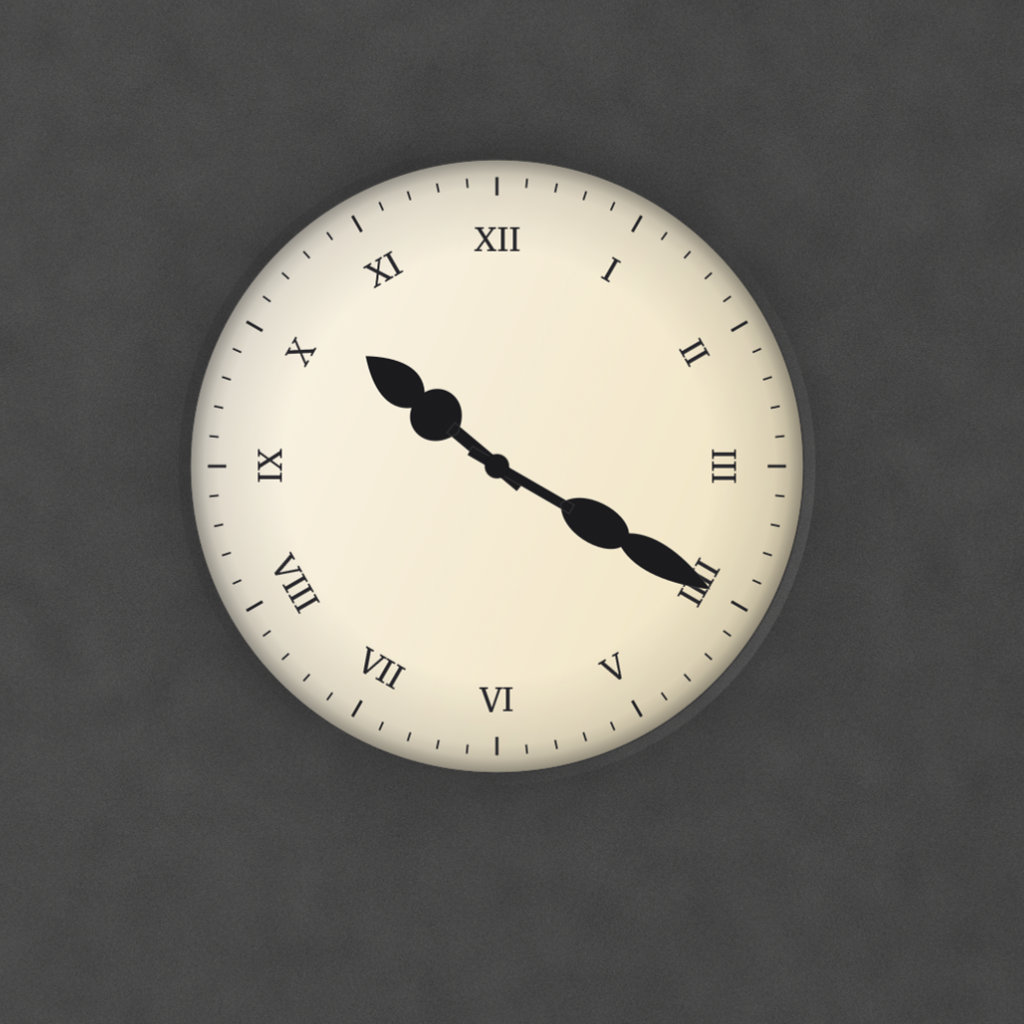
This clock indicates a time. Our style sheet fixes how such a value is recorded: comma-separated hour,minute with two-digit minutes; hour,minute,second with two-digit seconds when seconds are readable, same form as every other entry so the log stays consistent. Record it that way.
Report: 10,20
